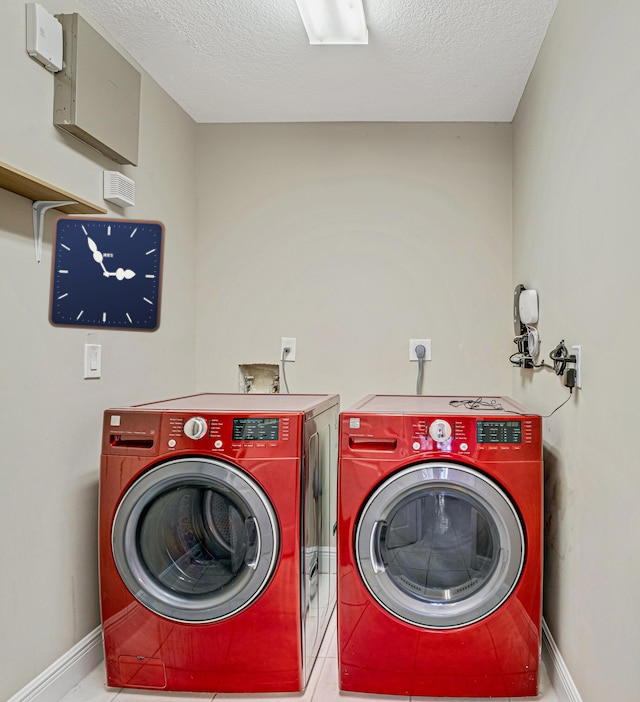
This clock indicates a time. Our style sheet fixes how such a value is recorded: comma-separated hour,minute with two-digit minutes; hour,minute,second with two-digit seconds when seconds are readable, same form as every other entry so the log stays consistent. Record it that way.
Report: 2,55
